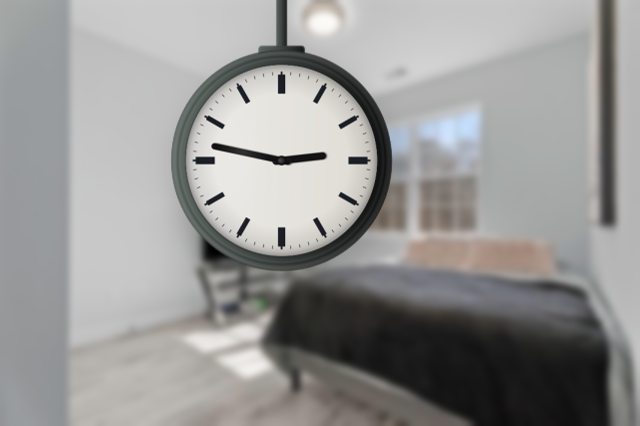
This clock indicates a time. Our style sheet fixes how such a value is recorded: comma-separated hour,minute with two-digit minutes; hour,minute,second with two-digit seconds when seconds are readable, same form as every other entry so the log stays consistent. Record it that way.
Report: 2,47
